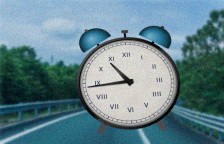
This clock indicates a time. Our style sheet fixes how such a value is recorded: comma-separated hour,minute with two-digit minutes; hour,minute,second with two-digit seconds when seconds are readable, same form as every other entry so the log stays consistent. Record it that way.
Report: 10,44
